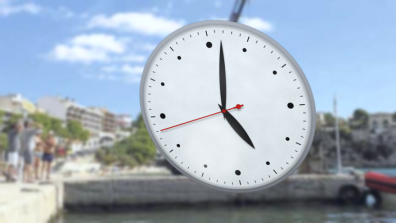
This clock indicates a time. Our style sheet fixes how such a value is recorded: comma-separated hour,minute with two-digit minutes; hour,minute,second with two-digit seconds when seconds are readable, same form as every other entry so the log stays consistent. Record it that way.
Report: 5,01,43
